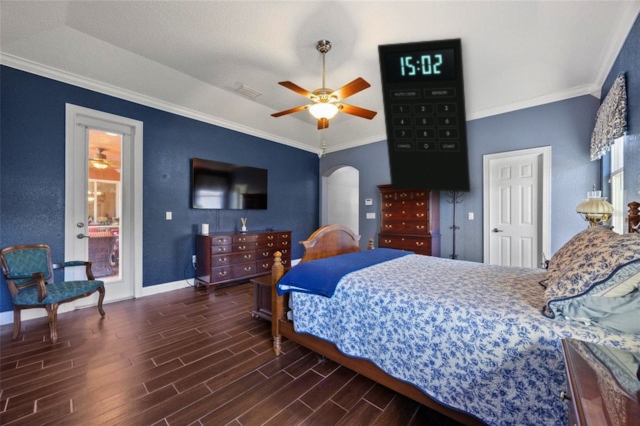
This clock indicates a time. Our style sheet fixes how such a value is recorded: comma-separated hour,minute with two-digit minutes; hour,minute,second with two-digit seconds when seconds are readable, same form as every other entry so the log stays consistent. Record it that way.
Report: 15,02
